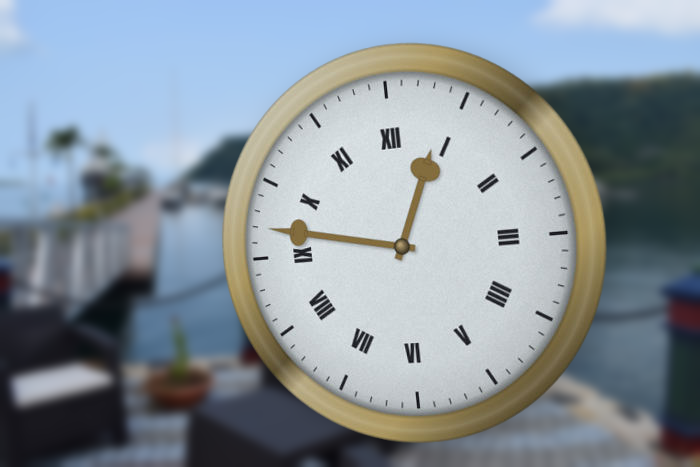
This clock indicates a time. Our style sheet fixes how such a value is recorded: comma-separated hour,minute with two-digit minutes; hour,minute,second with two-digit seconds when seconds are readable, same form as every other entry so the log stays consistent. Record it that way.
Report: 12,47
